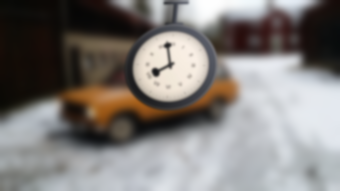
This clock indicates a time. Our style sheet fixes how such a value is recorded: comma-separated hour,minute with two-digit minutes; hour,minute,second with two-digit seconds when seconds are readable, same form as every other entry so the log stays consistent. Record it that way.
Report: 7,58
